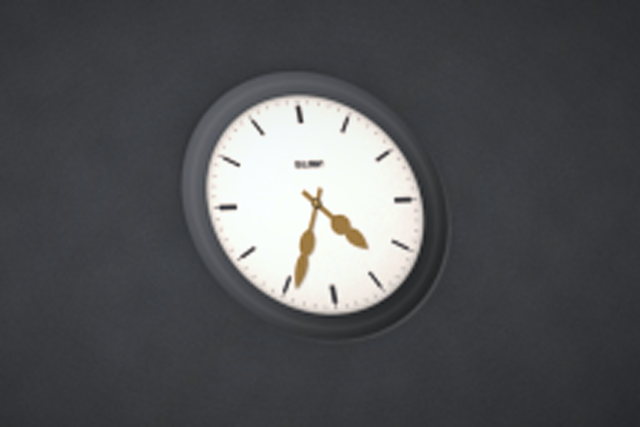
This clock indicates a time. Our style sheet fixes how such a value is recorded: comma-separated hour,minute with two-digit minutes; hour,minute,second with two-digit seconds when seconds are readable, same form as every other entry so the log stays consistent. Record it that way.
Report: 4,34
